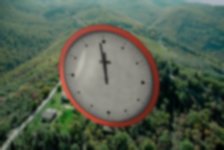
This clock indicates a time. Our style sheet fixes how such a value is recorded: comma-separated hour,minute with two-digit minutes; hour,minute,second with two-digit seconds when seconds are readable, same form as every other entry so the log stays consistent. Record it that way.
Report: 11,59
